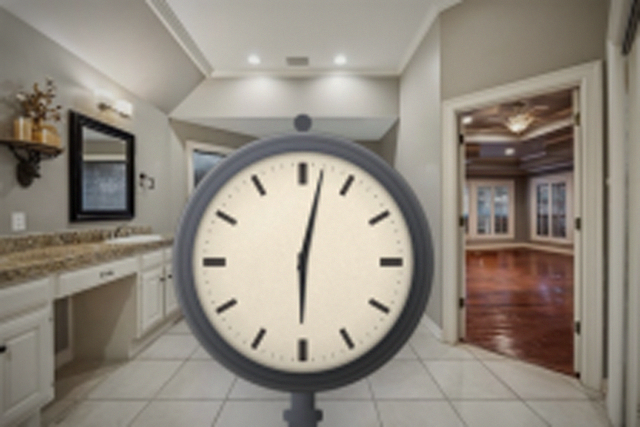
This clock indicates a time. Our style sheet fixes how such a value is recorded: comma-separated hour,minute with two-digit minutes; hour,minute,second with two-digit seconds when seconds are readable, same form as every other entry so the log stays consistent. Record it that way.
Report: 6,02
